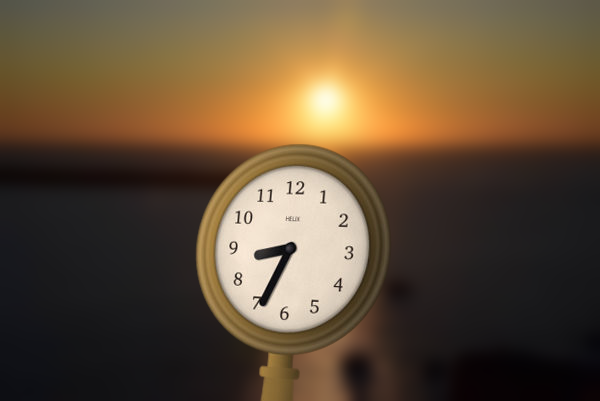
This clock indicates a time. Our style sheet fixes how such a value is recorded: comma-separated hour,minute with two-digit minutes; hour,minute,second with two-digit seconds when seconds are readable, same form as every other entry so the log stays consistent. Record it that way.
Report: 8,34
